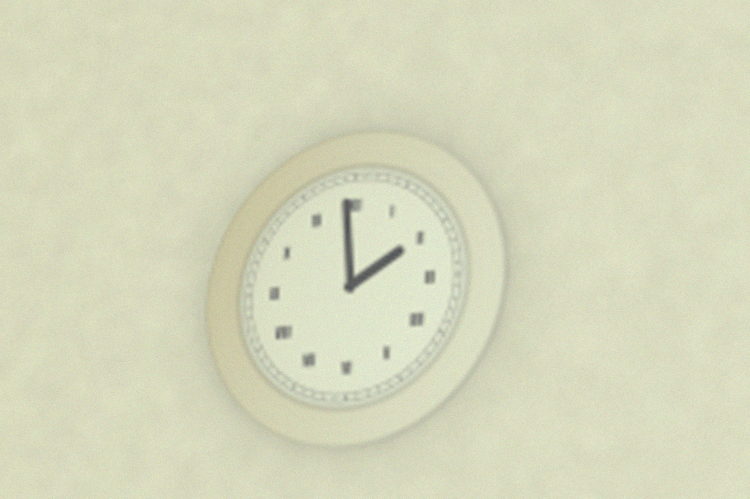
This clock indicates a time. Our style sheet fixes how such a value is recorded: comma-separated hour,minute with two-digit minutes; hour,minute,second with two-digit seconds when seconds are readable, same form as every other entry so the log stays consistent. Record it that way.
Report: 1,59
